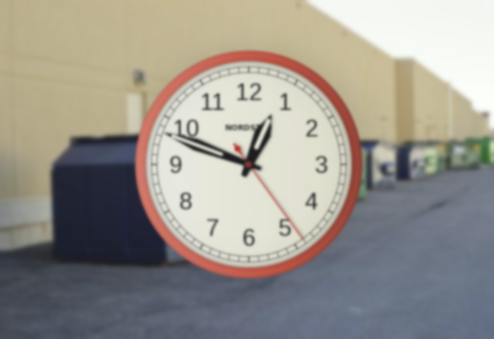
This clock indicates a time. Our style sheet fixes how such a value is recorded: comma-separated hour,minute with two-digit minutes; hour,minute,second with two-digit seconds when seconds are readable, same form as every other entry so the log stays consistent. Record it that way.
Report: 12,48,24
